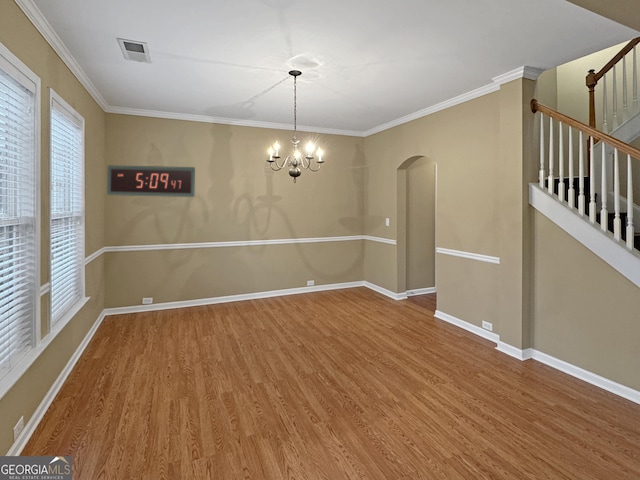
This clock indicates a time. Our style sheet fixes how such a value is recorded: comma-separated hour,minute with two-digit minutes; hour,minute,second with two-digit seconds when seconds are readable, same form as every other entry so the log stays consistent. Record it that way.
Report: 5,09
